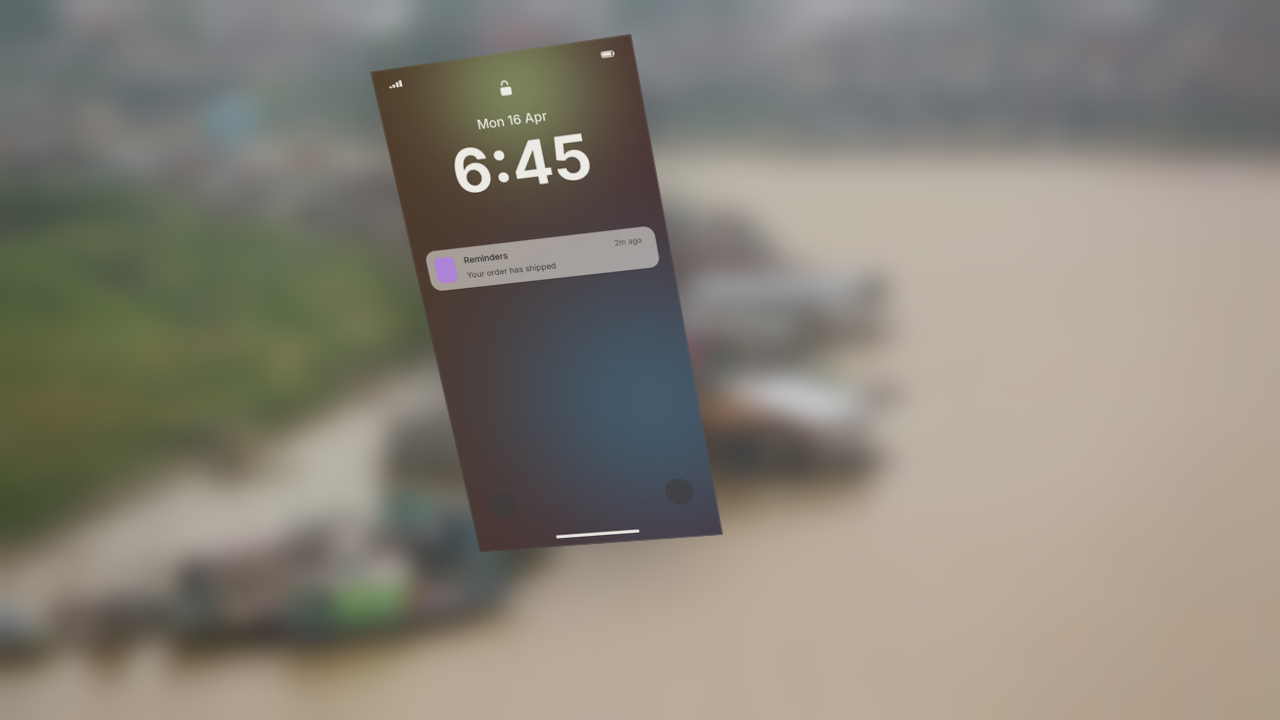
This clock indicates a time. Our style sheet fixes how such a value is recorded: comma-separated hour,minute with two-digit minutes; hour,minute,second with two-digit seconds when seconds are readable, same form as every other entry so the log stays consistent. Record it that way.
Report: 6,45
